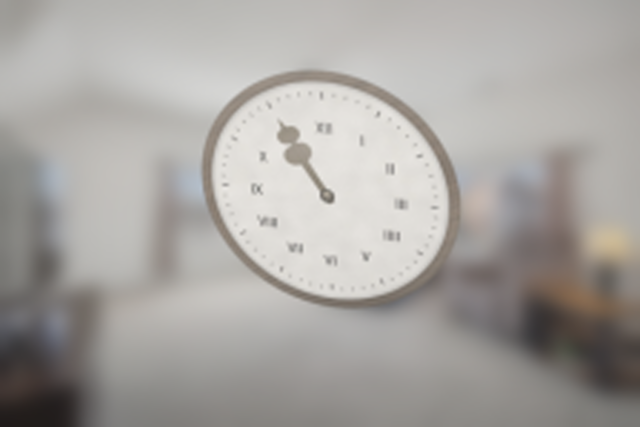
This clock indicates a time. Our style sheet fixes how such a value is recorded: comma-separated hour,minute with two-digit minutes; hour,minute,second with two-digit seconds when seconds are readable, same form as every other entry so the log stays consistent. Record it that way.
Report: 10,55
